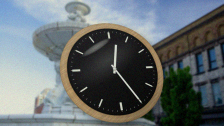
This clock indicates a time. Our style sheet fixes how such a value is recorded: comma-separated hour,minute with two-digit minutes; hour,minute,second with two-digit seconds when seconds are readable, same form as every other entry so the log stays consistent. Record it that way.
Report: 12,25
